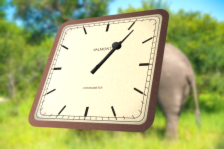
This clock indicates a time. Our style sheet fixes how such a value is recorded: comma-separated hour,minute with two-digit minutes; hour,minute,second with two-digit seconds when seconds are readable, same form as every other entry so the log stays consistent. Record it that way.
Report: 1,06
